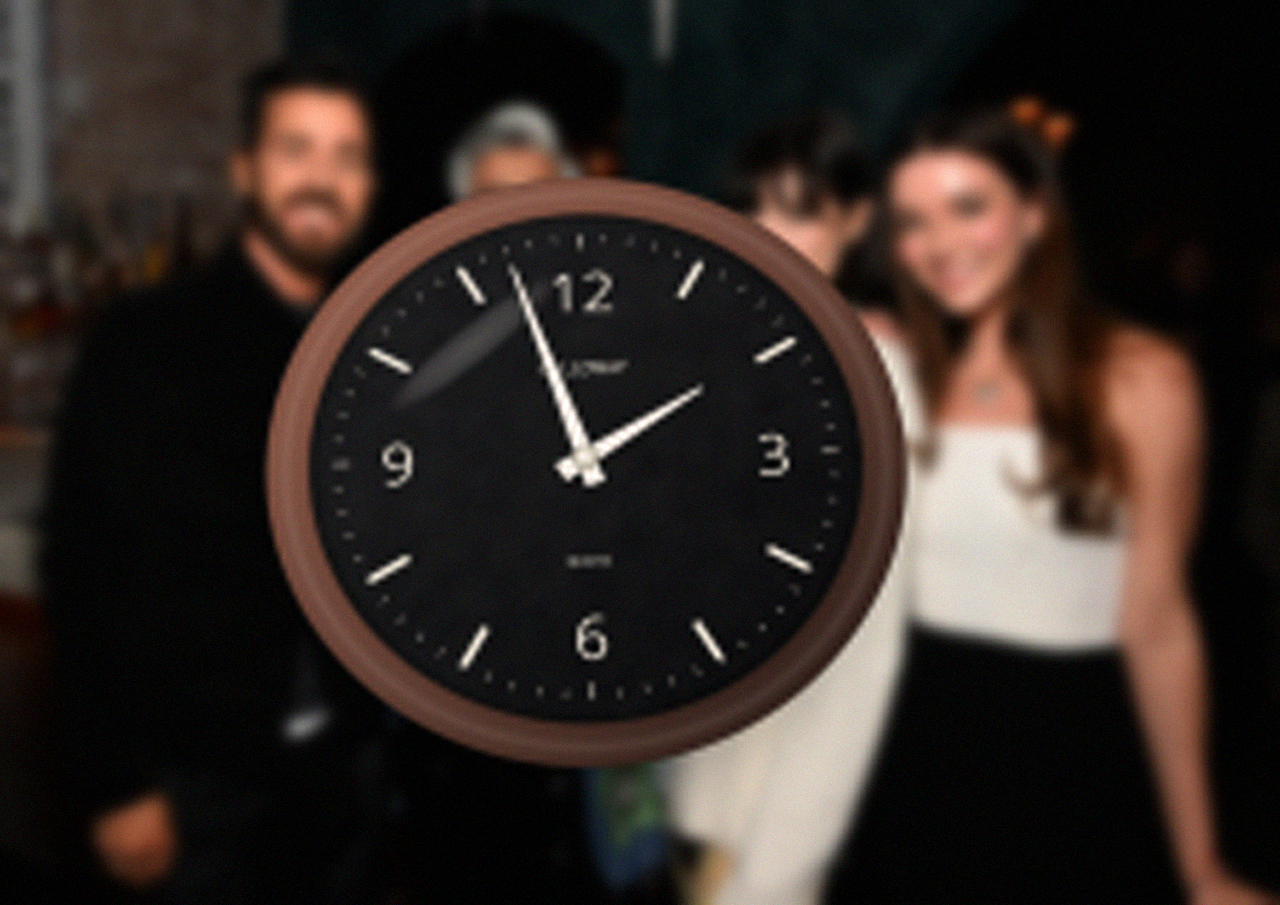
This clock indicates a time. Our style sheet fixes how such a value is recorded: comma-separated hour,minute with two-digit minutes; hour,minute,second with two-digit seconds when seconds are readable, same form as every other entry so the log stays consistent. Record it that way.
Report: 1,57
